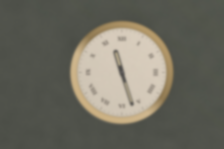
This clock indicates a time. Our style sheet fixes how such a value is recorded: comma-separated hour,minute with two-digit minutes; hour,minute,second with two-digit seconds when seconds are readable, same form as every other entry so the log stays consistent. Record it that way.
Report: 11,27
